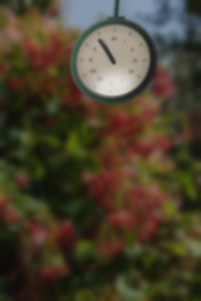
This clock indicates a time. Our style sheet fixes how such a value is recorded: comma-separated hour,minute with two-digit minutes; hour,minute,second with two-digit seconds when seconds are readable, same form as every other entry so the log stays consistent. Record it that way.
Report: 10,54
